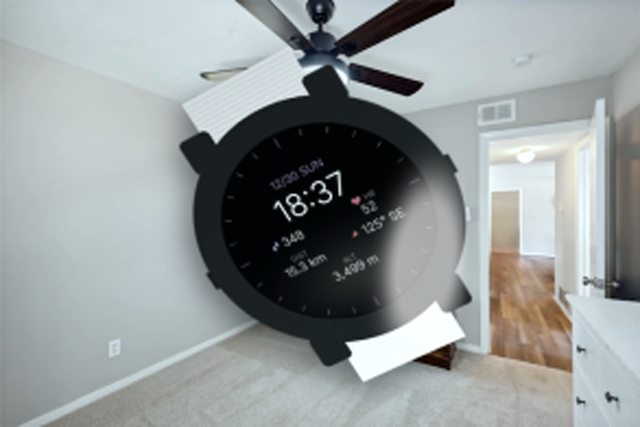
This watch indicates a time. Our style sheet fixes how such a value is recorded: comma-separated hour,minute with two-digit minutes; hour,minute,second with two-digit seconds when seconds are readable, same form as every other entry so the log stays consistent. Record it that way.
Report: 18,37
